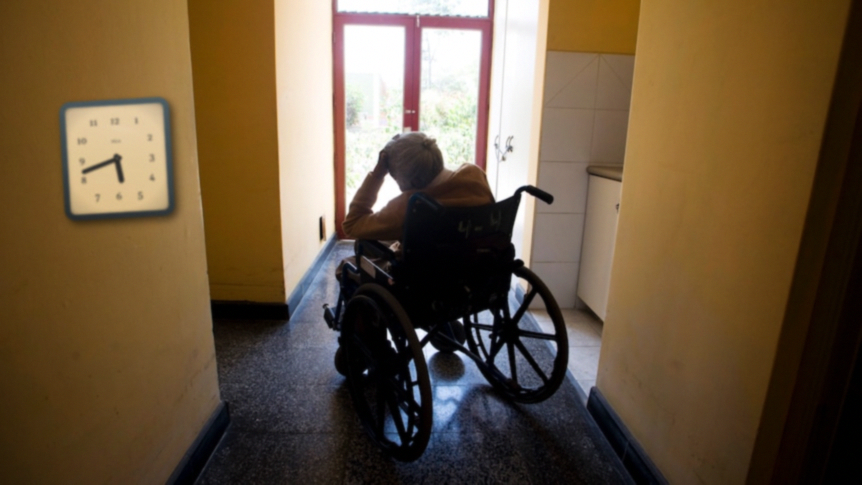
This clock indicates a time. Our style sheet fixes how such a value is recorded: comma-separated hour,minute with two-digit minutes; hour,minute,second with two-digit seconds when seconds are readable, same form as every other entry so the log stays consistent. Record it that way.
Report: 5,42
